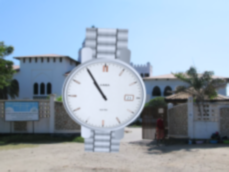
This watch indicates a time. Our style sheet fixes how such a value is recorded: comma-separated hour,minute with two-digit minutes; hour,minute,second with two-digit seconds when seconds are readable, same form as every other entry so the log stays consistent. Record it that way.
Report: 10,55
